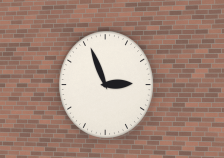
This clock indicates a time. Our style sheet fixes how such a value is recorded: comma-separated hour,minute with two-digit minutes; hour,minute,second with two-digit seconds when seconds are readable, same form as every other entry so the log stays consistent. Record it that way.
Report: 2,56
